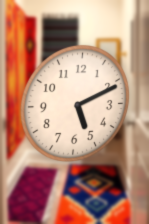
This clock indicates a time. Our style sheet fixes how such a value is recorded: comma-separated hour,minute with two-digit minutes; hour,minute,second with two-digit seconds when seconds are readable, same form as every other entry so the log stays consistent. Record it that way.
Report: 5,11
